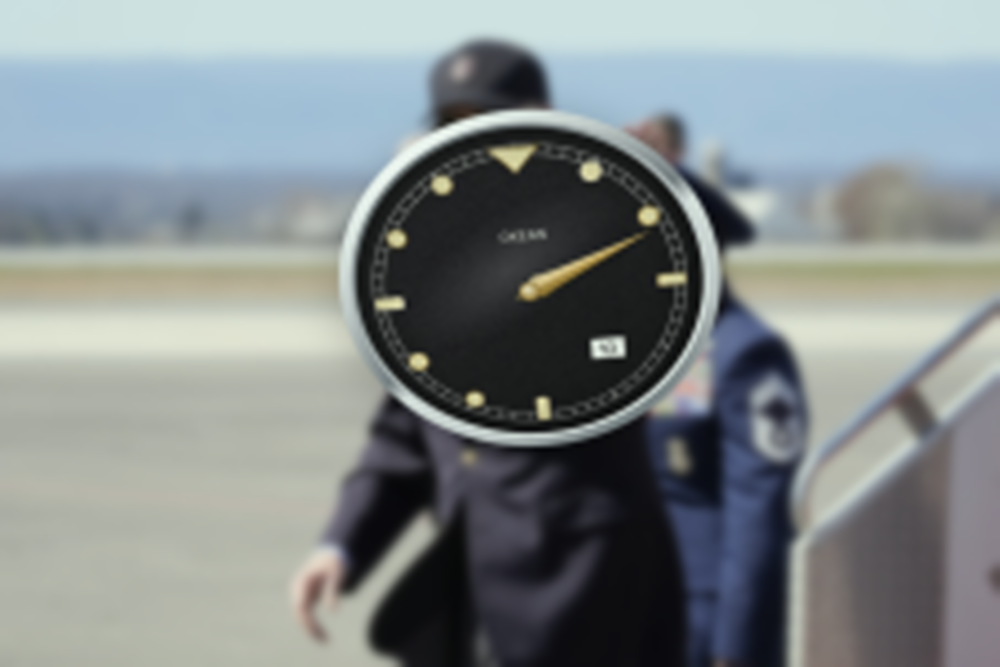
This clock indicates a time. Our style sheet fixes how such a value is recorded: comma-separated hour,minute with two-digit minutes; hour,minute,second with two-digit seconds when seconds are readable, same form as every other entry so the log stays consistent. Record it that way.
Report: 2,11
